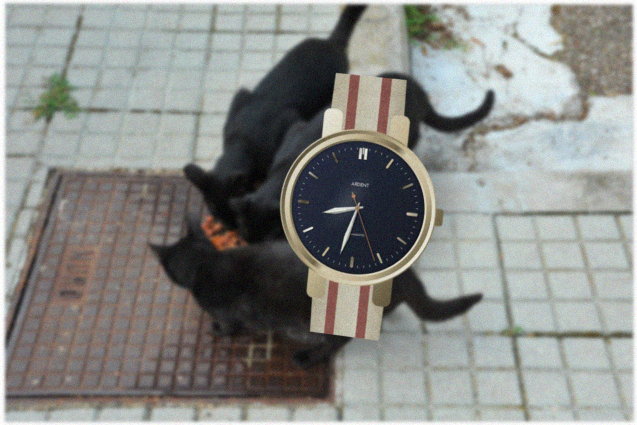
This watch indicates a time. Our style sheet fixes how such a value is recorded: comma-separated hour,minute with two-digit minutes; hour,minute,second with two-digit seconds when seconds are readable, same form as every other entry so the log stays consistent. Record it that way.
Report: 8,32,26
